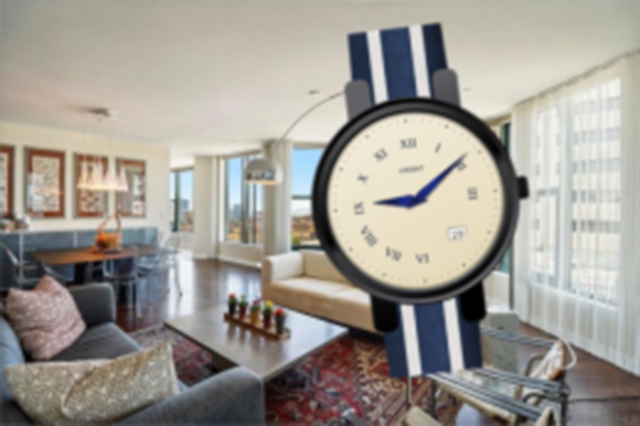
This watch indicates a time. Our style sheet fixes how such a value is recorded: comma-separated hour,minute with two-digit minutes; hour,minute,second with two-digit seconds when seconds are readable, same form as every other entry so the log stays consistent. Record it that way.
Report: 9,09
